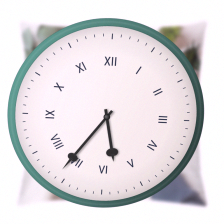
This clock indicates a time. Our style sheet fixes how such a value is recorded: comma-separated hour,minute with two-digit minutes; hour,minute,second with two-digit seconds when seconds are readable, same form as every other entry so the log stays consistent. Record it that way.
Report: 5,36
